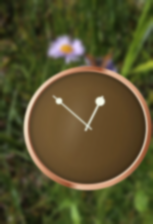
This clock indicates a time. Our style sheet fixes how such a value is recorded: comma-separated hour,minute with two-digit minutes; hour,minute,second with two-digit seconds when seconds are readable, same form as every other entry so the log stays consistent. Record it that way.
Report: 12,52
